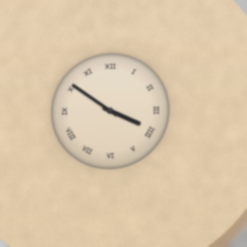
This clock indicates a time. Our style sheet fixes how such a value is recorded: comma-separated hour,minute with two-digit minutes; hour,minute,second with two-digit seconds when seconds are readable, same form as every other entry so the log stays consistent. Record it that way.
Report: 3,51
